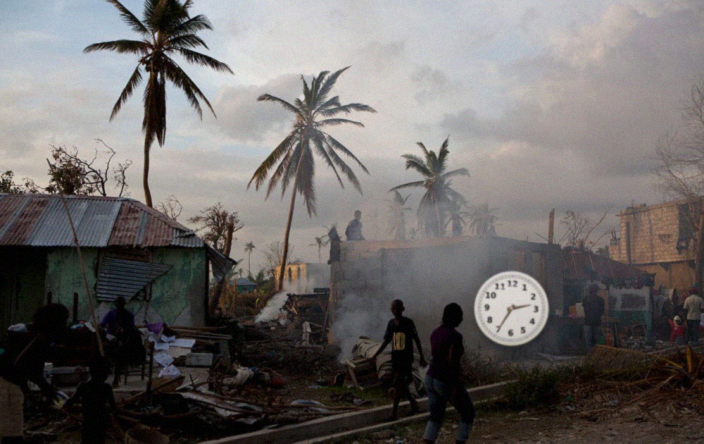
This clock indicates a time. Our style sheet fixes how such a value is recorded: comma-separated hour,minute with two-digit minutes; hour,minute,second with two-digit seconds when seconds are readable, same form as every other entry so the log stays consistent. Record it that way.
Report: 2,35
